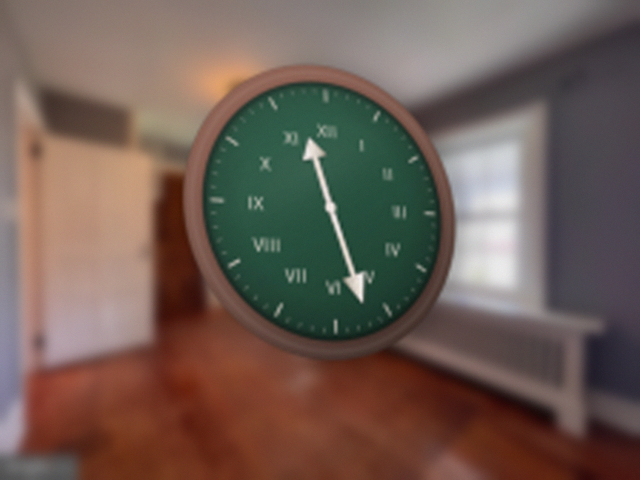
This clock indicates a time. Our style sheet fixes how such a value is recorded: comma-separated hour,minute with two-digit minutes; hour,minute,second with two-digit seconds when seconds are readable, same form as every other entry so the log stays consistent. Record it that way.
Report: 11,27
